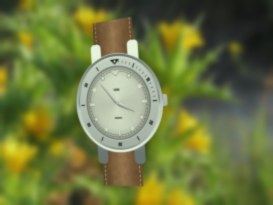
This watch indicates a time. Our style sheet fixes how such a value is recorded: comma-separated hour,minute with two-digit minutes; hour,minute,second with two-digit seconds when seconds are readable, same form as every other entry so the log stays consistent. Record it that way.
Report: 3,53
